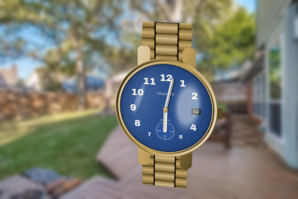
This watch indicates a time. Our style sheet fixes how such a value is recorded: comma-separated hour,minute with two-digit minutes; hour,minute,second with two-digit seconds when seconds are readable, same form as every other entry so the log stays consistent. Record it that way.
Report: 6,02
